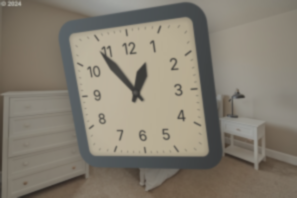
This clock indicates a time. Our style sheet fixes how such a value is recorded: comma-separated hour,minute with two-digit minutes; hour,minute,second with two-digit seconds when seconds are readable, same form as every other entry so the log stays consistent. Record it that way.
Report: 12,54
